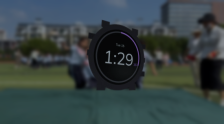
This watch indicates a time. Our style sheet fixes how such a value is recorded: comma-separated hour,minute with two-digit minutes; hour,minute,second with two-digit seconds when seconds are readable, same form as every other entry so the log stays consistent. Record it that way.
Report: 1,29
